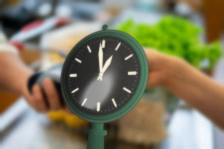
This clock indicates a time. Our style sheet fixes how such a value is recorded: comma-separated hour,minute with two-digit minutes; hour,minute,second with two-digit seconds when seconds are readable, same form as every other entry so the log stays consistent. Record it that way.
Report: 12,59
